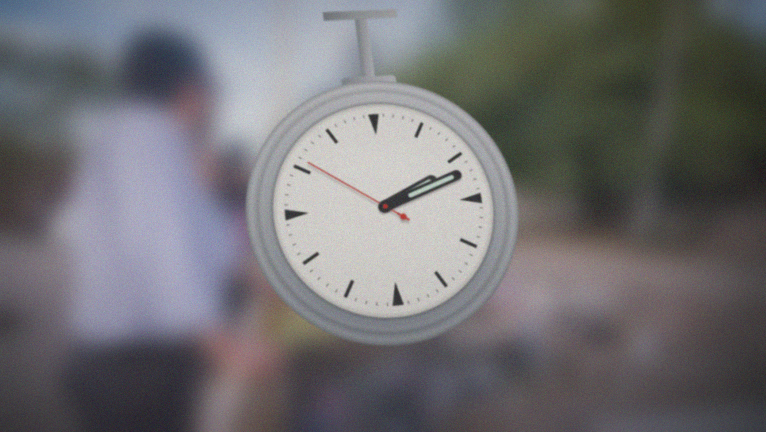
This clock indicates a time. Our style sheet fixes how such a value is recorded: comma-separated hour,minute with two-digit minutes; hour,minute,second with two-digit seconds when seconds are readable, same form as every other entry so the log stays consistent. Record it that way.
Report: 2,11,51
